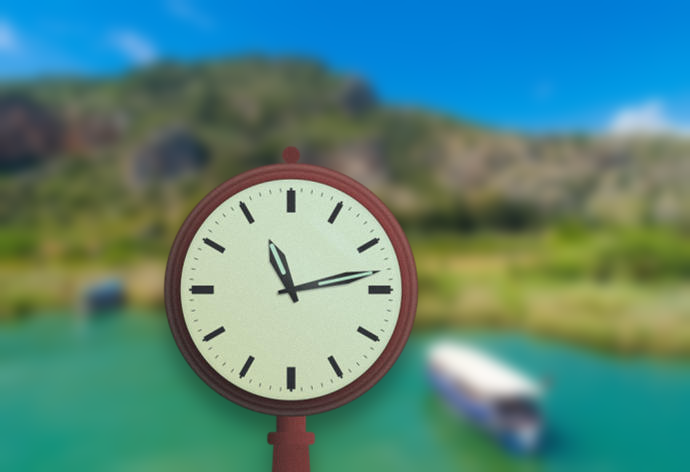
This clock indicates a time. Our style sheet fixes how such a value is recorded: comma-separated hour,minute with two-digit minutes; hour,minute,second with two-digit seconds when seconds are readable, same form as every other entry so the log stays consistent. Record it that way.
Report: 11,13
